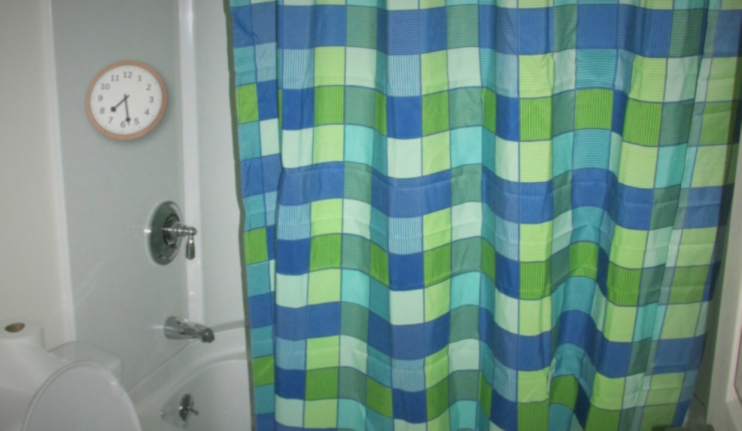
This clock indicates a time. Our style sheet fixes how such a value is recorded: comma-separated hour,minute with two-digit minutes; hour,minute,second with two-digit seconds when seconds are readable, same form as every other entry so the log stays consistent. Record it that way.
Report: 7,28
